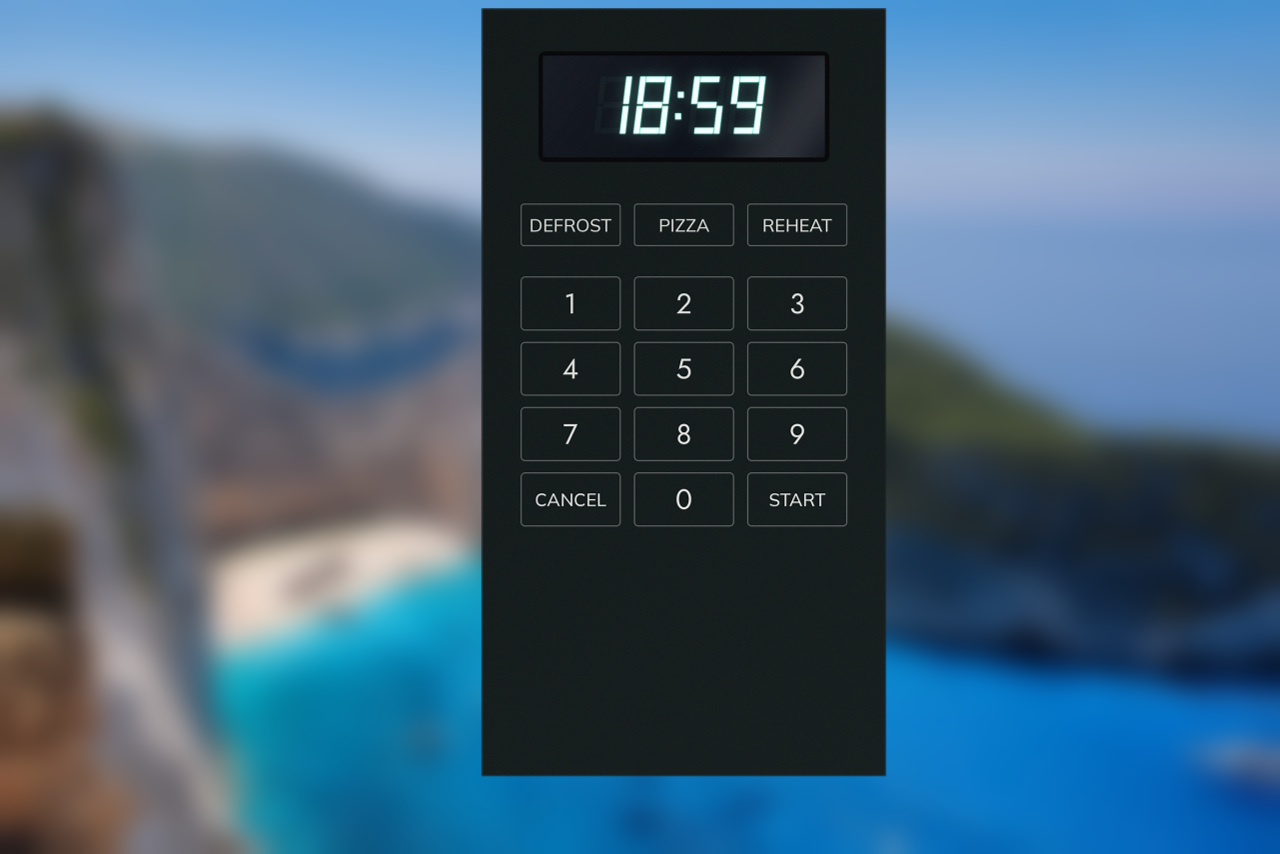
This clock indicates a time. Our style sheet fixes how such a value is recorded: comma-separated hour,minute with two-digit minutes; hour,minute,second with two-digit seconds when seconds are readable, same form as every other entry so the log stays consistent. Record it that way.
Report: 18,59
